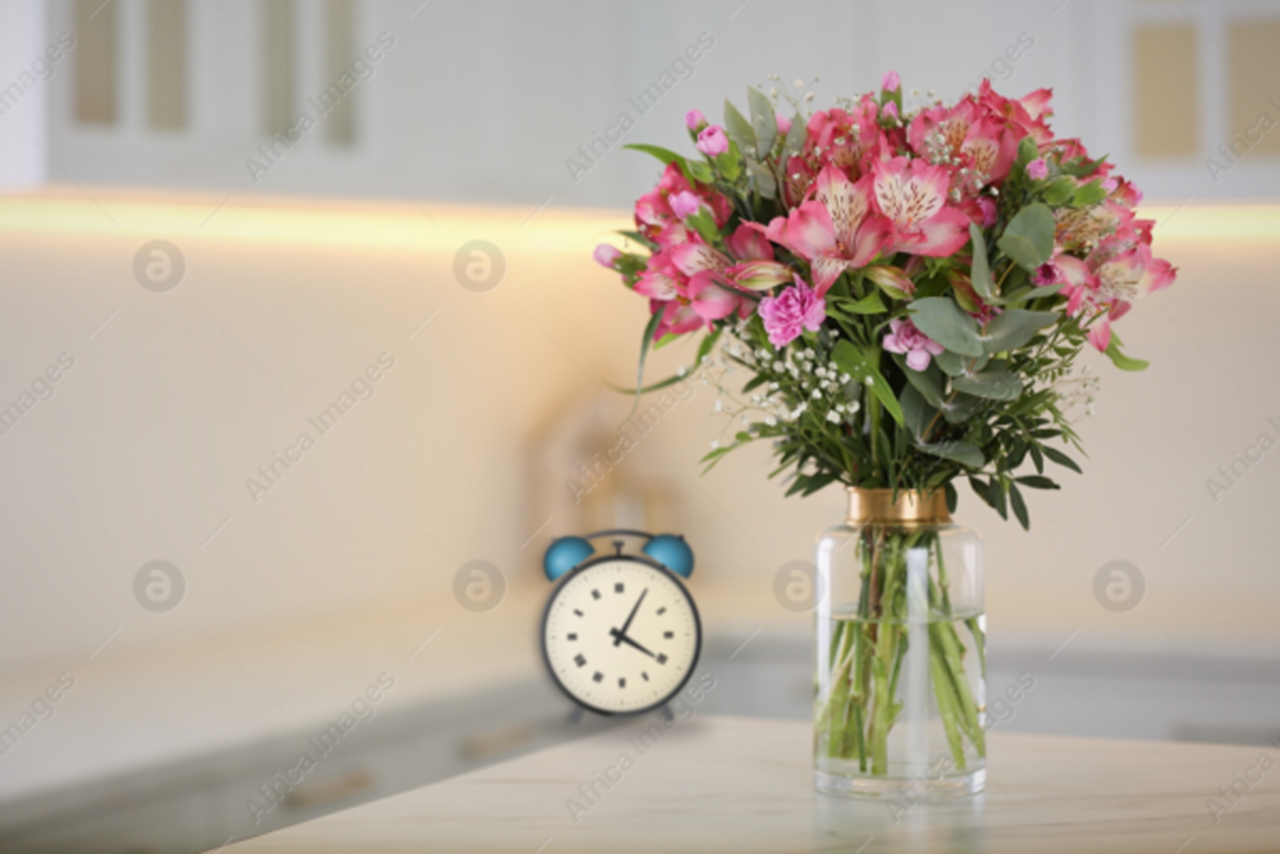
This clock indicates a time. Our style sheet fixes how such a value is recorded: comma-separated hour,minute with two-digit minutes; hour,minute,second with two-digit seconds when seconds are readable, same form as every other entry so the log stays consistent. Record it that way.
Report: 4,05
